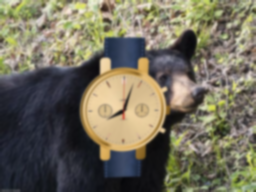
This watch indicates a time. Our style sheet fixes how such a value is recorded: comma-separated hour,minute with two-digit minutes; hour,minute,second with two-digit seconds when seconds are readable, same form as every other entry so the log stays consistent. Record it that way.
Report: 8,03
